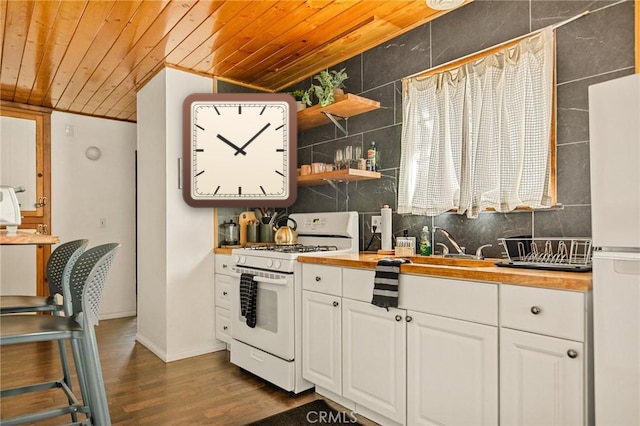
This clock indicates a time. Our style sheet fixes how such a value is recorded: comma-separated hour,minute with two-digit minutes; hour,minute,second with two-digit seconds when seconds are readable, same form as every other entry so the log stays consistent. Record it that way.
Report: 10,08
